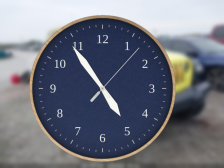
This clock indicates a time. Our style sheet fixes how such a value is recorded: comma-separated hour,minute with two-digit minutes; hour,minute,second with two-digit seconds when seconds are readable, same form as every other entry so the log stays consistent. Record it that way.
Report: 4,54,07
